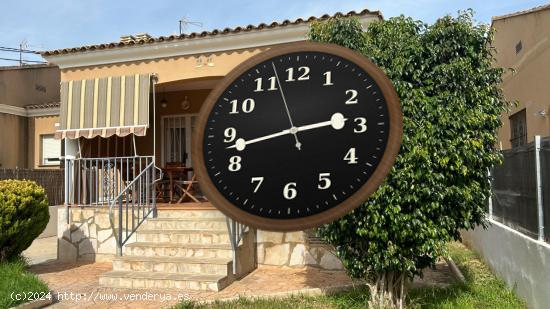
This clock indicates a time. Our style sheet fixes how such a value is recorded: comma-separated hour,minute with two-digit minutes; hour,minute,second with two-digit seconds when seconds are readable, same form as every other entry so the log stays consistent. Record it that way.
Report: 2,42,57
